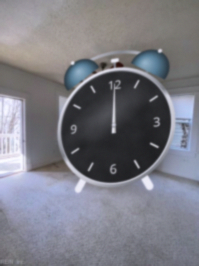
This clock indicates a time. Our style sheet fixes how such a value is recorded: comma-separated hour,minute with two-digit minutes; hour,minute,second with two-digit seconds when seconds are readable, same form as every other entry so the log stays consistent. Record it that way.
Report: 12,00
